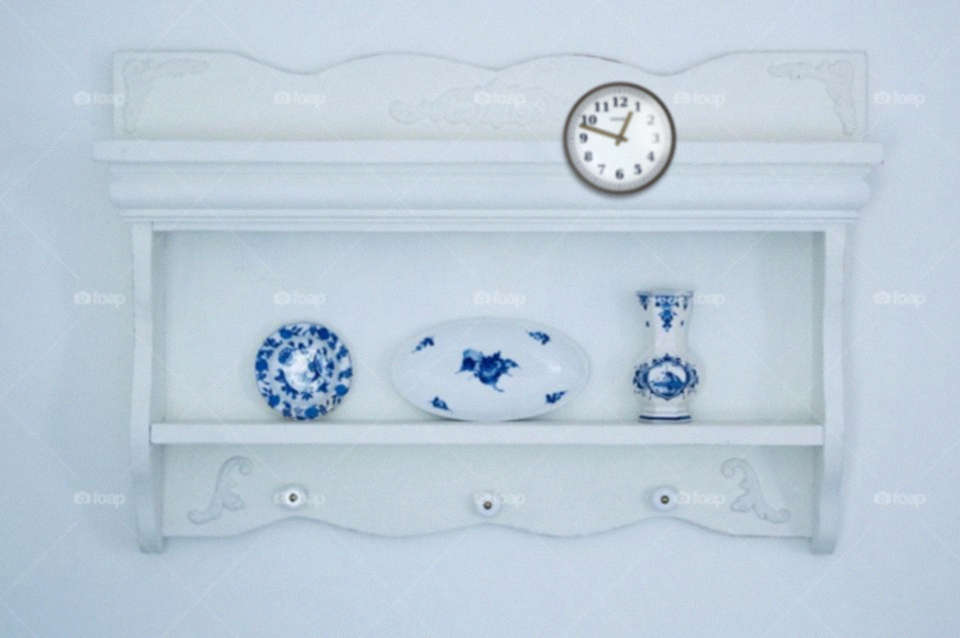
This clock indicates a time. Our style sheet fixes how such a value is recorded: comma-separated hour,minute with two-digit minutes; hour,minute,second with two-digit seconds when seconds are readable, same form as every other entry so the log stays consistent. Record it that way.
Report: 12,48
